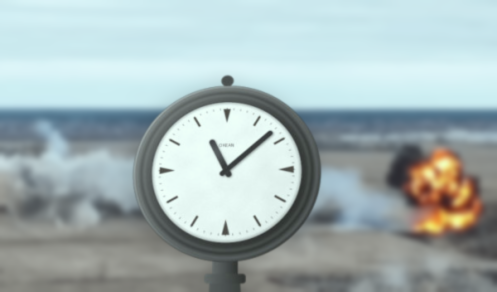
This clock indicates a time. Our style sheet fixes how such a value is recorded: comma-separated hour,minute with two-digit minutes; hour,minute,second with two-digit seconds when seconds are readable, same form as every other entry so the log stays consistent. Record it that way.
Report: 11,08
